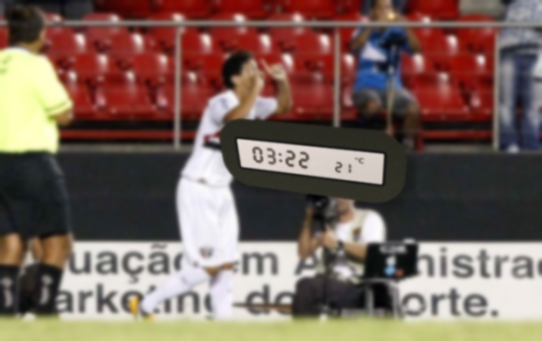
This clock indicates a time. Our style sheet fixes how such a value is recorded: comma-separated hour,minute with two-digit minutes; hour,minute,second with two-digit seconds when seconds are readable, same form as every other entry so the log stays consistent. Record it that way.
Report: 3,22
